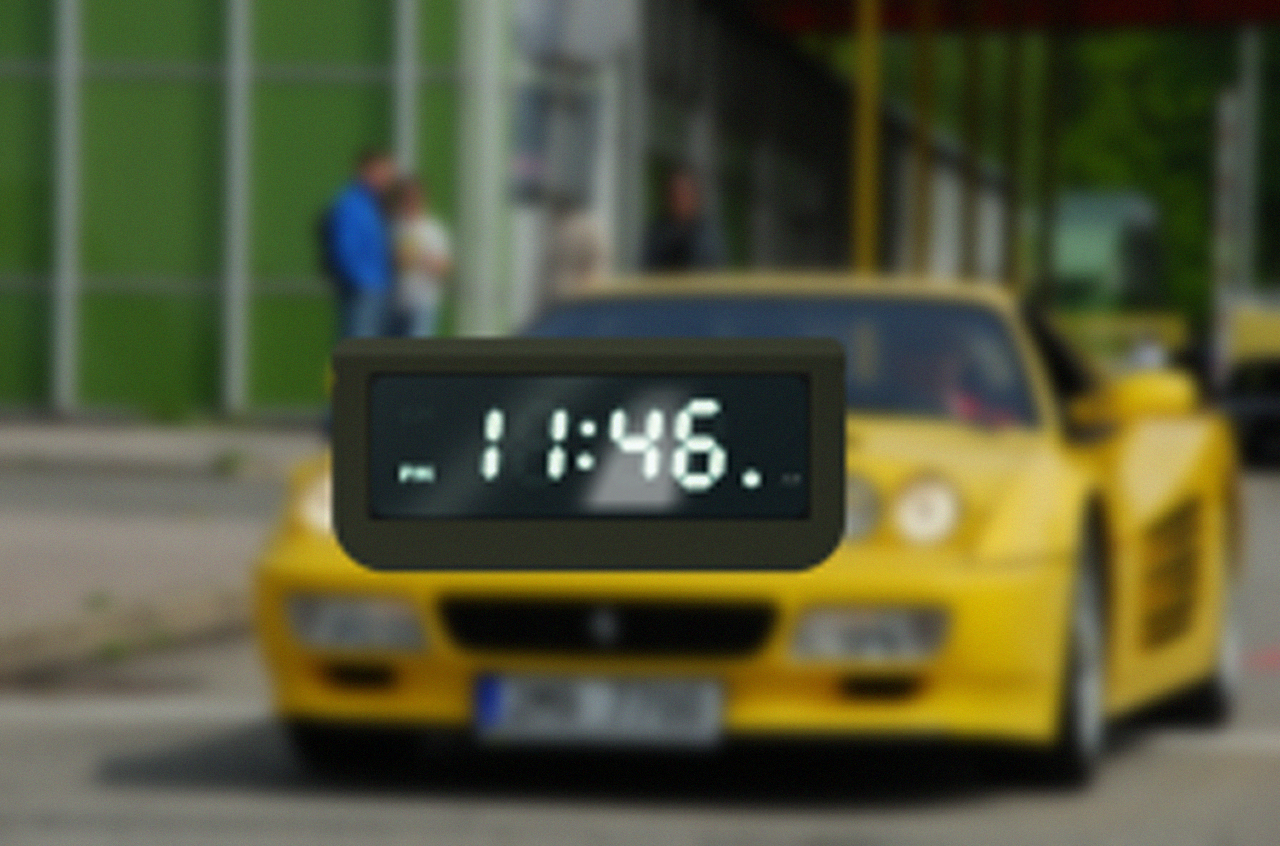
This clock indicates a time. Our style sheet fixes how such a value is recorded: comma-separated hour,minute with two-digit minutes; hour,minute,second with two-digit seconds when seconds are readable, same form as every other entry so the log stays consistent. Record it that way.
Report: 11,46
